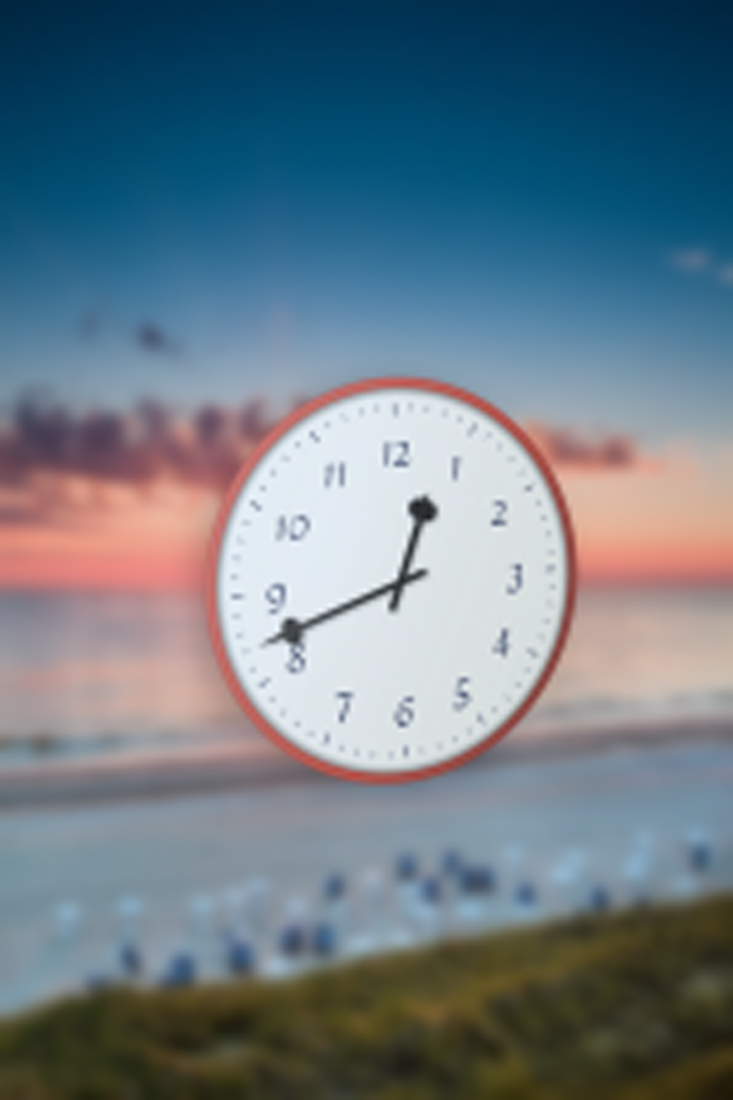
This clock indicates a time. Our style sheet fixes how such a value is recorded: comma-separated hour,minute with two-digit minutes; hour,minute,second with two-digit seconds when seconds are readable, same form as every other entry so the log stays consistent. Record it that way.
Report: 12,42
